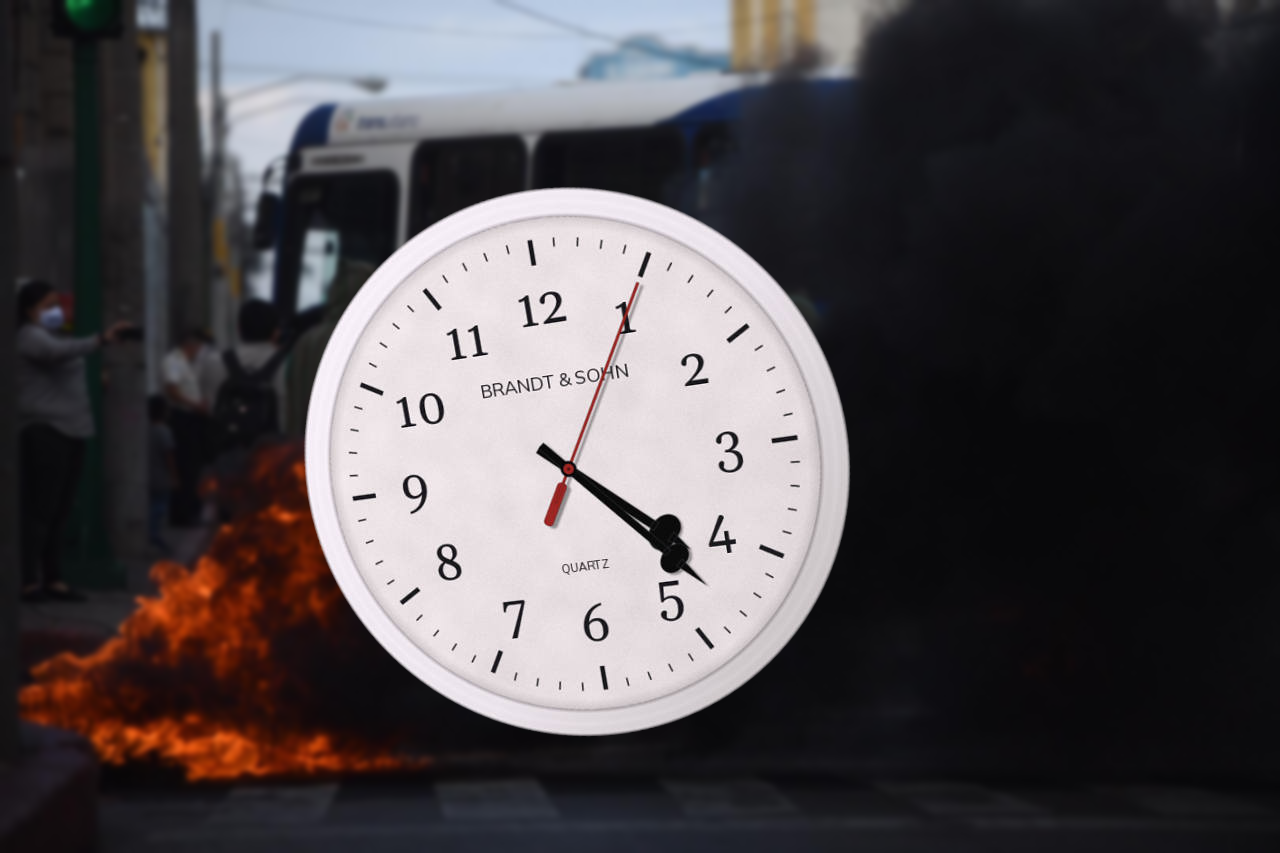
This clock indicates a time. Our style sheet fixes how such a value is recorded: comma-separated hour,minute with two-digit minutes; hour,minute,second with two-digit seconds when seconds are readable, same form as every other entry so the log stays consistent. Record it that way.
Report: 4,23,05
